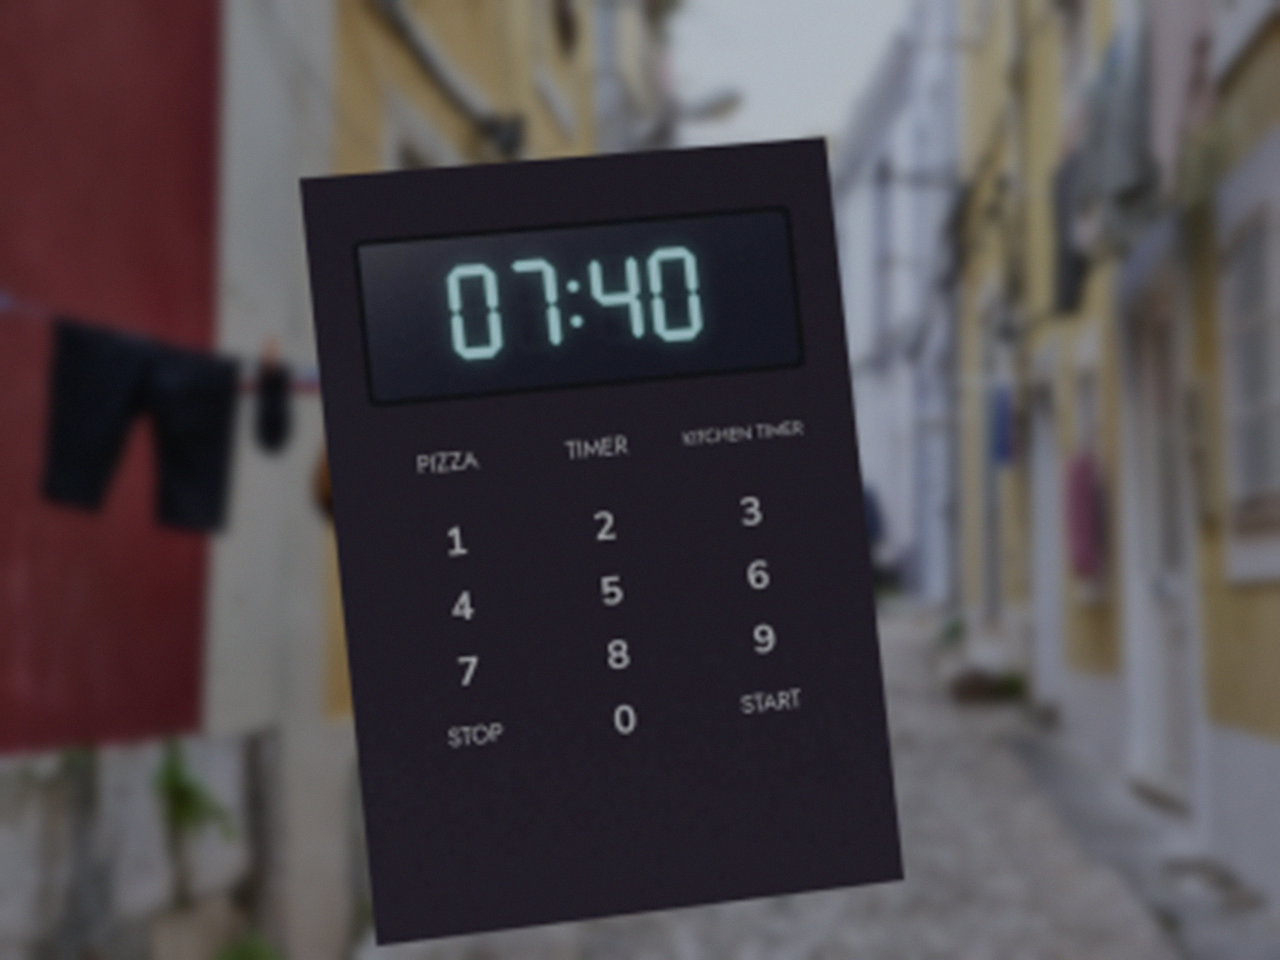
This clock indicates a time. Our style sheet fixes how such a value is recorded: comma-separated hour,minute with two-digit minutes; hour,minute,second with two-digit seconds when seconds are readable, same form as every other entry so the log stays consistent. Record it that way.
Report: 7,40
